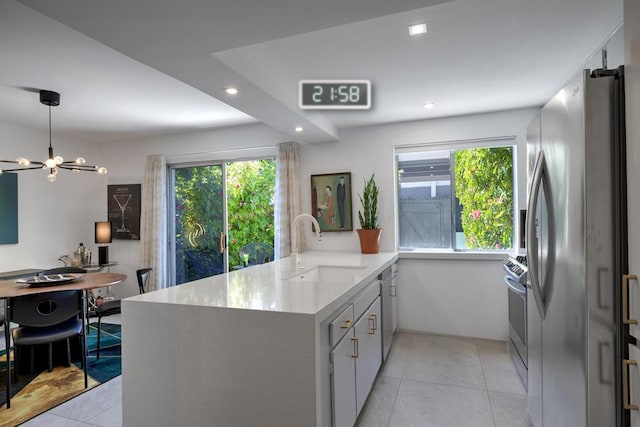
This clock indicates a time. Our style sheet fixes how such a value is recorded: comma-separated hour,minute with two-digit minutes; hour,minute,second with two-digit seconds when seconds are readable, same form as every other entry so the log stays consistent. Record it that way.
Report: 21,58
